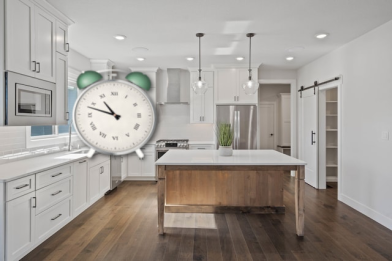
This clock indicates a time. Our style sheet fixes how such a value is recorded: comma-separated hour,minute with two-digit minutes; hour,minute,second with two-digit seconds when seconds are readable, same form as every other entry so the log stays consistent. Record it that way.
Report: 10,48
